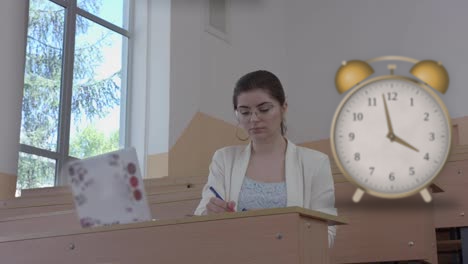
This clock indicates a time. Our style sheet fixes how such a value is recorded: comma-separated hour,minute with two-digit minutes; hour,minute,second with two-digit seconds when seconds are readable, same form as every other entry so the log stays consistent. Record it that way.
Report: 3,58
